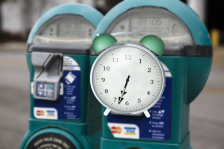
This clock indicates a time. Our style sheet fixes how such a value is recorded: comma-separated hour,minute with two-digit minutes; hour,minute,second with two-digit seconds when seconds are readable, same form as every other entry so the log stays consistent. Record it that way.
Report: 6,33
